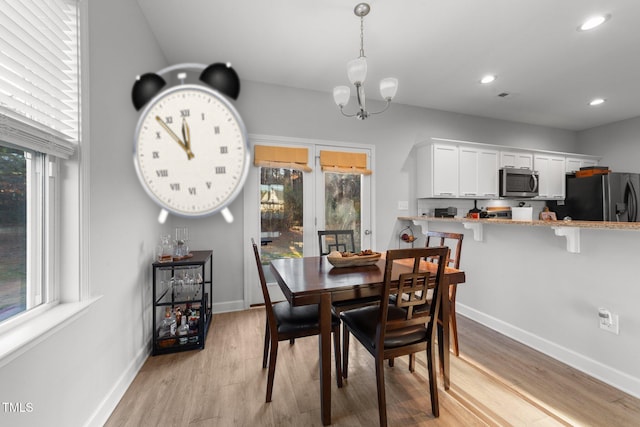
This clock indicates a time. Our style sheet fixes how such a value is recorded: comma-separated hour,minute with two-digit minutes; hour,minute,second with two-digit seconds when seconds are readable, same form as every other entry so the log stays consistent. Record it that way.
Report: 11,53
